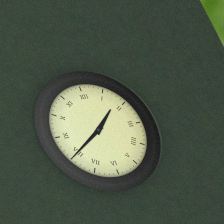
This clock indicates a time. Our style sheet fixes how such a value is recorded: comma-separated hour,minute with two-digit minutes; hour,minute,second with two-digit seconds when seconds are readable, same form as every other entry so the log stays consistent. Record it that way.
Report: 1,40
